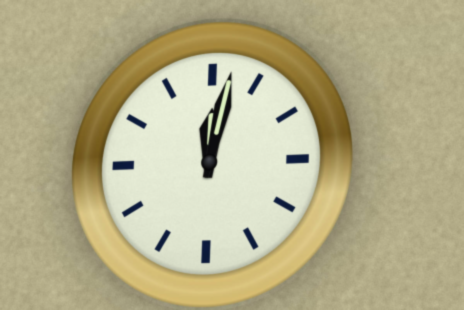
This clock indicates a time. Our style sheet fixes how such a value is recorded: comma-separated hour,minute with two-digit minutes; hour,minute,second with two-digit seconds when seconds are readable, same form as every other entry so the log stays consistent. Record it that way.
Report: 12,02
